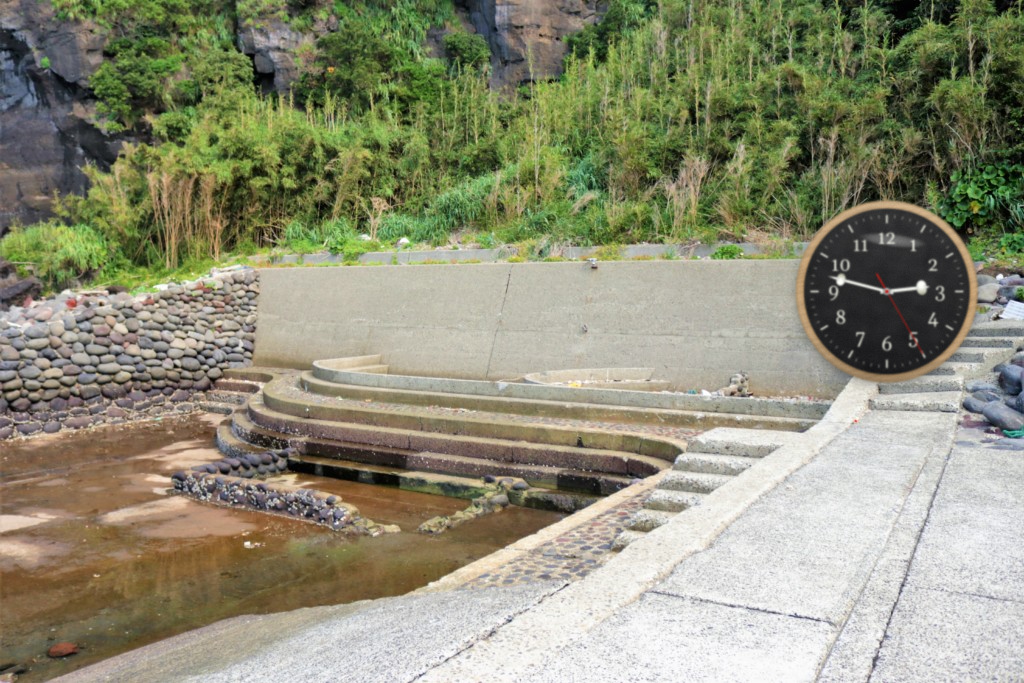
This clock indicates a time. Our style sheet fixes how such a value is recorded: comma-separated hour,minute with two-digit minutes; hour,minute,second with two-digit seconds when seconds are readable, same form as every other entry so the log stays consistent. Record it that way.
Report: 2,47,25
